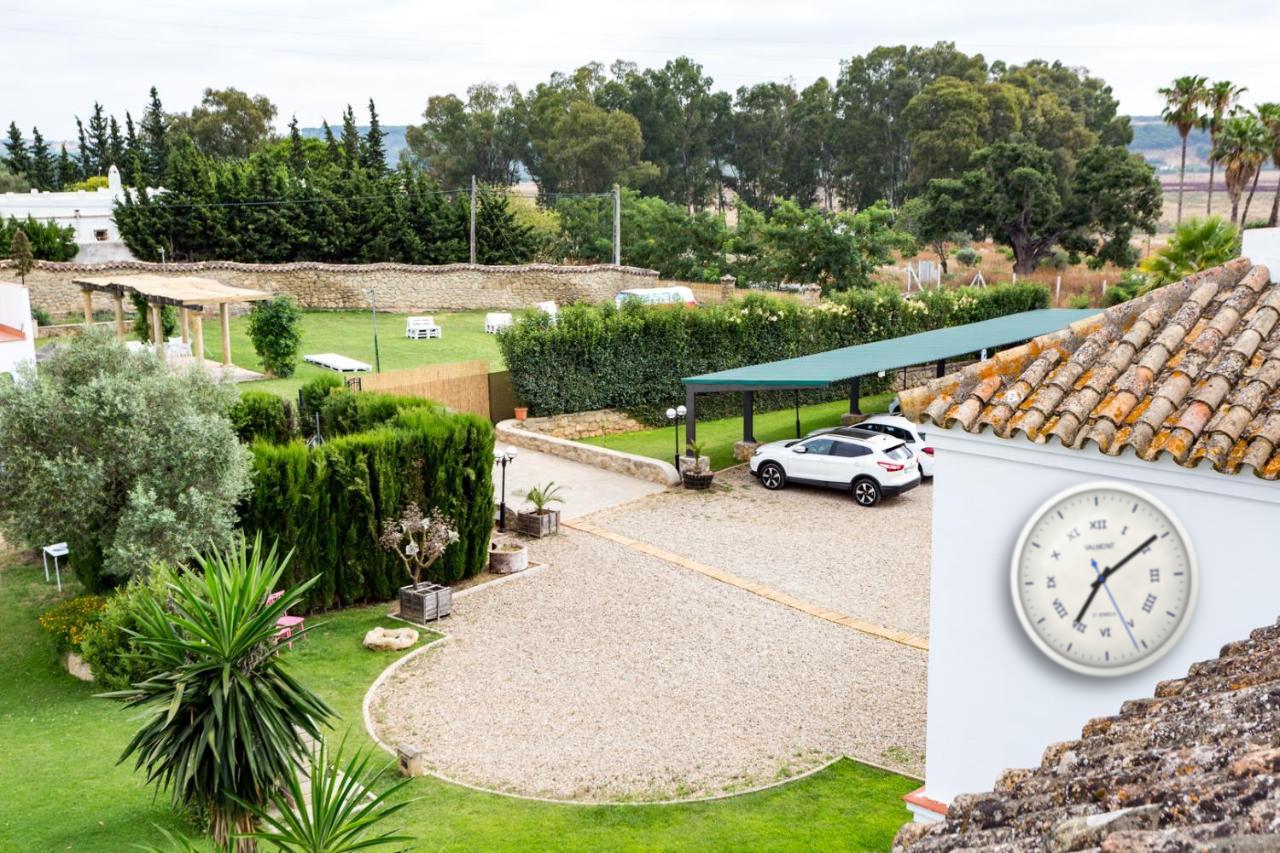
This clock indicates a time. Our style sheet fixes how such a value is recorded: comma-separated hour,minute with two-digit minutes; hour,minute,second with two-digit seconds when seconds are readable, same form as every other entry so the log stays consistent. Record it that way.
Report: 7,09,26
